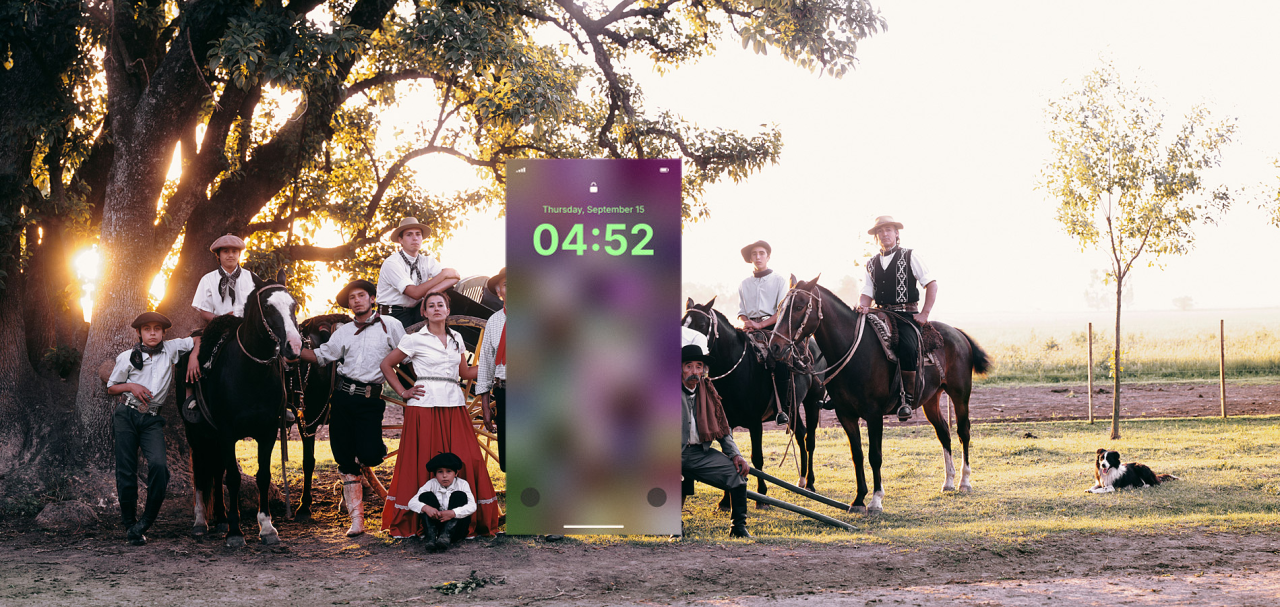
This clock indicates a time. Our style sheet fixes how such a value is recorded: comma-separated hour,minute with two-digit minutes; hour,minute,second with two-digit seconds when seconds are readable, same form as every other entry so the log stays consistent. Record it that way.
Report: 4,52
